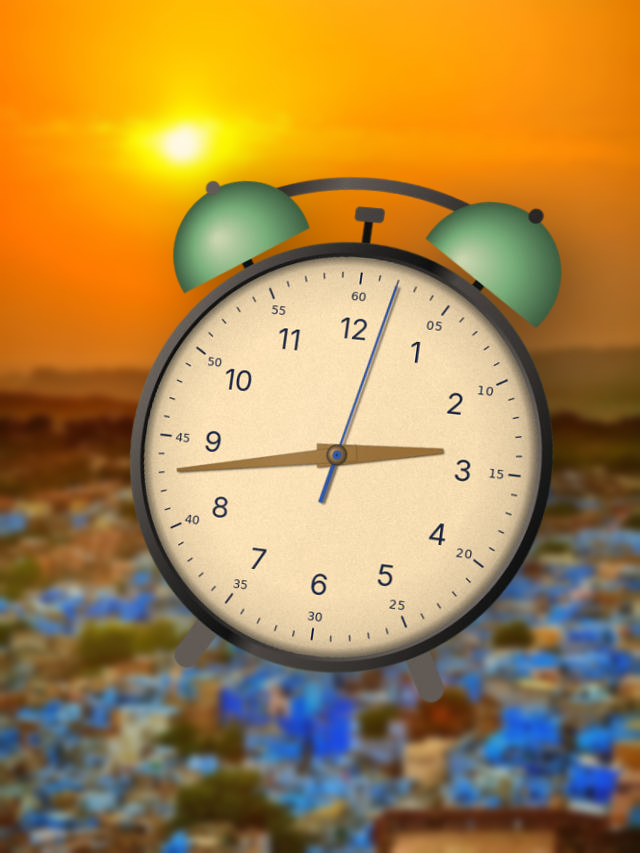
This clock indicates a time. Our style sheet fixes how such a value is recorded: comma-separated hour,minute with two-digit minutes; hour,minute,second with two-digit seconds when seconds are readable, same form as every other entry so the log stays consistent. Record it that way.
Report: 2,43,02
